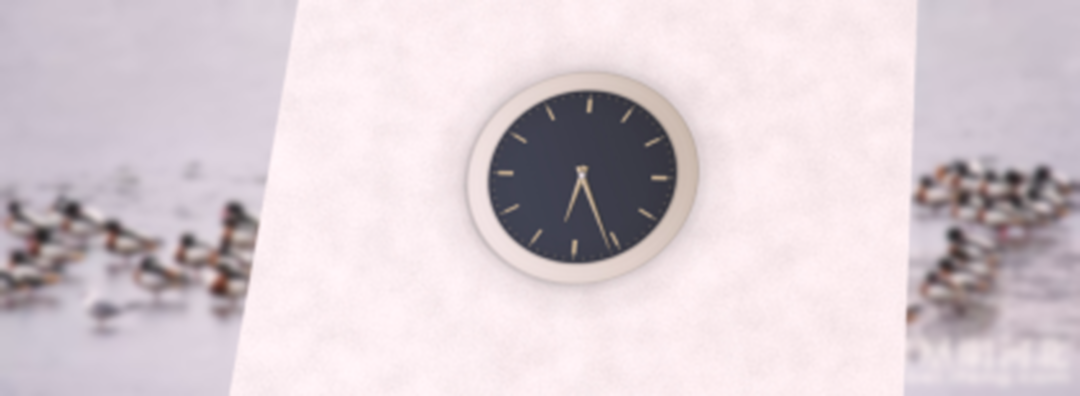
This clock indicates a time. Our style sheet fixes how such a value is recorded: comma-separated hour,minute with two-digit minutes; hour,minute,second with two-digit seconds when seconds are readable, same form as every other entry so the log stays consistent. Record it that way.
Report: 6,26
